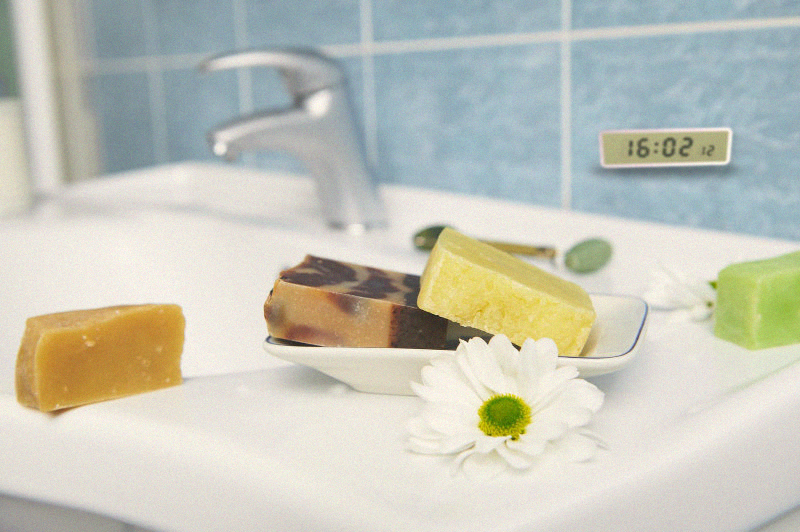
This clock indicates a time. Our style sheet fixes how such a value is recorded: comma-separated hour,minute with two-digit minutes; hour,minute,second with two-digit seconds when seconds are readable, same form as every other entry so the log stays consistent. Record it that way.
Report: 16,02,12
